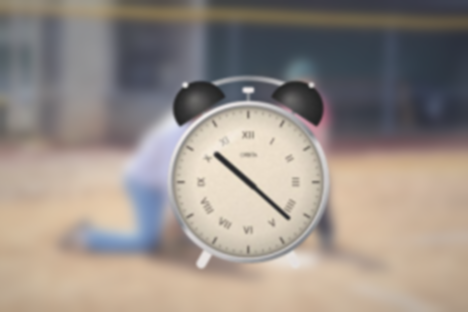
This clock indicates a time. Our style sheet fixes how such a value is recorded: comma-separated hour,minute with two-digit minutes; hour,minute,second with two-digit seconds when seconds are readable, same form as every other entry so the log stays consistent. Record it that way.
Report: 10,22
